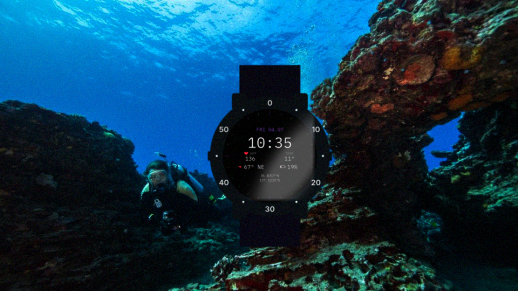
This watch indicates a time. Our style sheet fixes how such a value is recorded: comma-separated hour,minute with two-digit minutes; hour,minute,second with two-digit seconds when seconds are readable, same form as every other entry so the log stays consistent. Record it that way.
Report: 10,35
